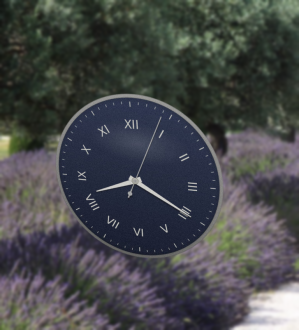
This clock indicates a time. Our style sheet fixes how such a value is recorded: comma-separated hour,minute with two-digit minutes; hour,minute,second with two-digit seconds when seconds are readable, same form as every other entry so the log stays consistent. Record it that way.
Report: 8,20,04
